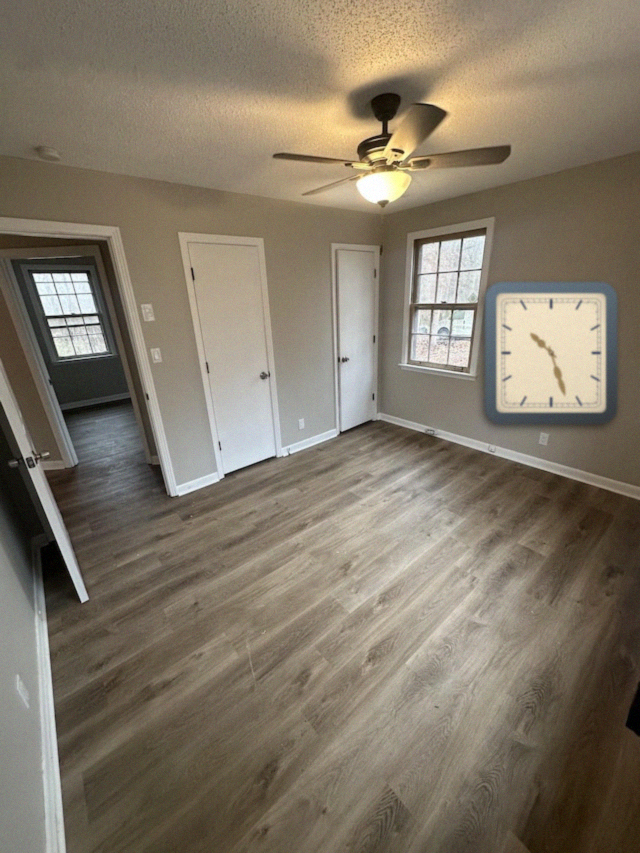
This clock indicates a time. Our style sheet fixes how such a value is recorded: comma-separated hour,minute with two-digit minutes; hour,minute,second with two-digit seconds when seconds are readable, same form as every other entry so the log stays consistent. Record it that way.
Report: 10,27
